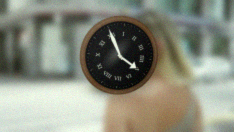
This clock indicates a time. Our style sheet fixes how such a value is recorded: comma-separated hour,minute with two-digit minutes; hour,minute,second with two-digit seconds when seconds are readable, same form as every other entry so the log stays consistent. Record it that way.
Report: 5,00
